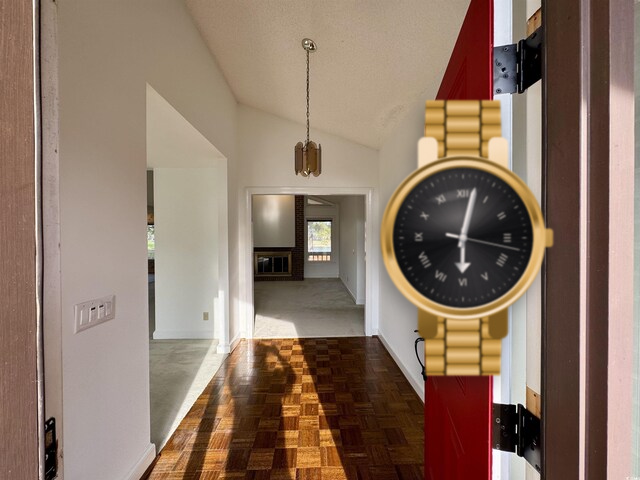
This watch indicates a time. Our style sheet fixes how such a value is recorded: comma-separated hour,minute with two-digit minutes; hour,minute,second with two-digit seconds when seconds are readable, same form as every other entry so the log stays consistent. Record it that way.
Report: 6,02,17
